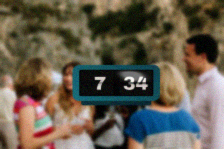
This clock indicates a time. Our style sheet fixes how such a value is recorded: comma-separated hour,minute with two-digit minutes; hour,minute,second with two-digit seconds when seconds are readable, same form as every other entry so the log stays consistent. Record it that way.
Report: 7,34
